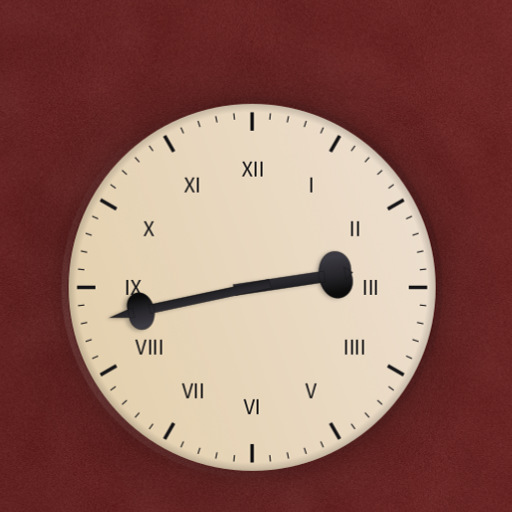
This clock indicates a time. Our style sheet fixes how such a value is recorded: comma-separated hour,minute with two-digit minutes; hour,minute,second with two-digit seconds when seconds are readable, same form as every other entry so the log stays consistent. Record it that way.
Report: 2,43
